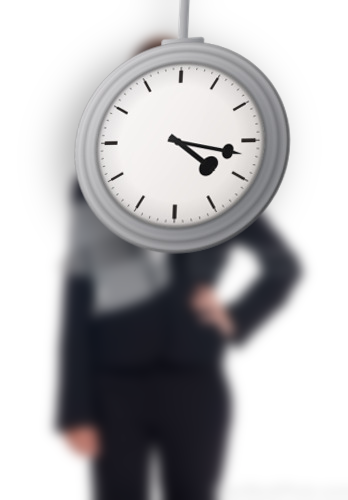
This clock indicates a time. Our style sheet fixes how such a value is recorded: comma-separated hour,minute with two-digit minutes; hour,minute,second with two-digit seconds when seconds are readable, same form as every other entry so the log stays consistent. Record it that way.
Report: 4,17
